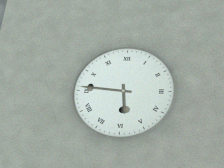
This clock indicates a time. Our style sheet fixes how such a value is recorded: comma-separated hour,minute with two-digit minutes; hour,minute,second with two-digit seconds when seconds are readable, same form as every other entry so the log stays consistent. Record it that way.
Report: 5,46
